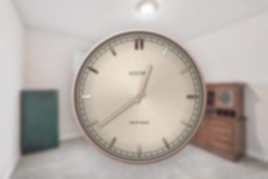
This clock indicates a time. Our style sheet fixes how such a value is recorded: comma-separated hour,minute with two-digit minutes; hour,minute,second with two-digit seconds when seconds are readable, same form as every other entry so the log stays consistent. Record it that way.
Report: 12,39
